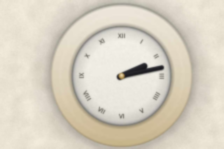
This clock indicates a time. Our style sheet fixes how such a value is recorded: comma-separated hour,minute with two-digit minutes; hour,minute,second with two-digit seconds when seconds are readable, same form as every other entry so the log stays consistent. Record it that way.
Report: 2,13
